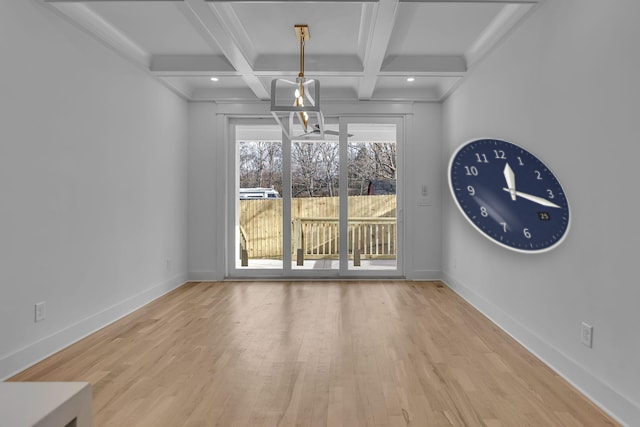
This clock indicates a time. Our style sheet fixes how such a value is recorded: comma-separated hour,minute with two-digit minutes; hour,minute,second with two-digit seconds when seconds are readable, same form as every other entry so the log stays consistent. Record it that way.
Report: 12,18
